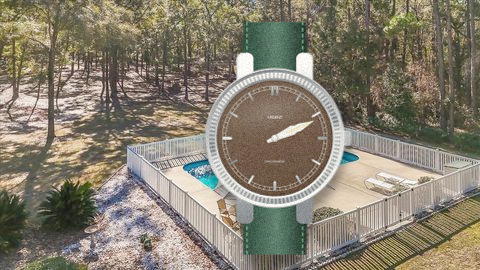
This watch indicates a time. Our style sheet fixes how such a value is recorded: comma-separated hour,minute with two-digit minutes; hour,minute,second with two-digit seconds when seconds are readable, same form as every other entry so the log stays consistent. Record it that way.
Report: 2,11
